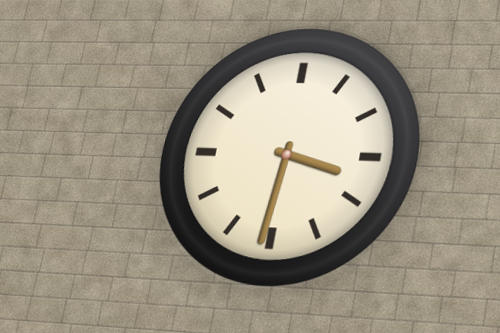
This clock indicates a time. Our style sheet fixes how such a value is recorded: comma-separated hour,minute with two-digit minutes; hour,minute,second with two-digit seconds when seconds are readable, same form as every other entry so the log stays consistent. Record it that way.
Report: 3,31
